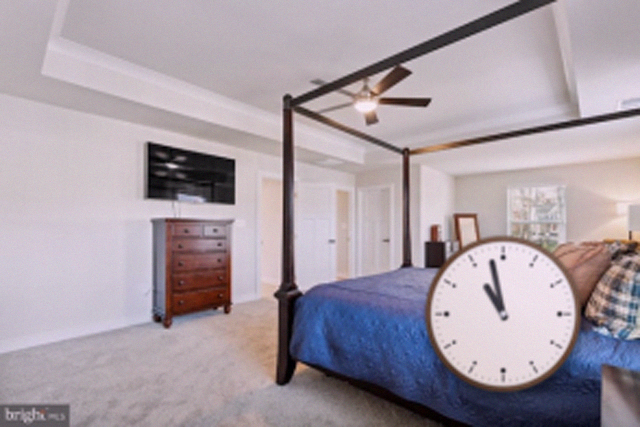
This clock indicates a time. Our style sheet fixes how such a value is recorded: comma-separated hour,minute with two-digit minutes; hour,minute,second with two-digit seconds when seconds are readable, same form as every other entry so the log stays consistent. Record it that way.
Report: 10,58
